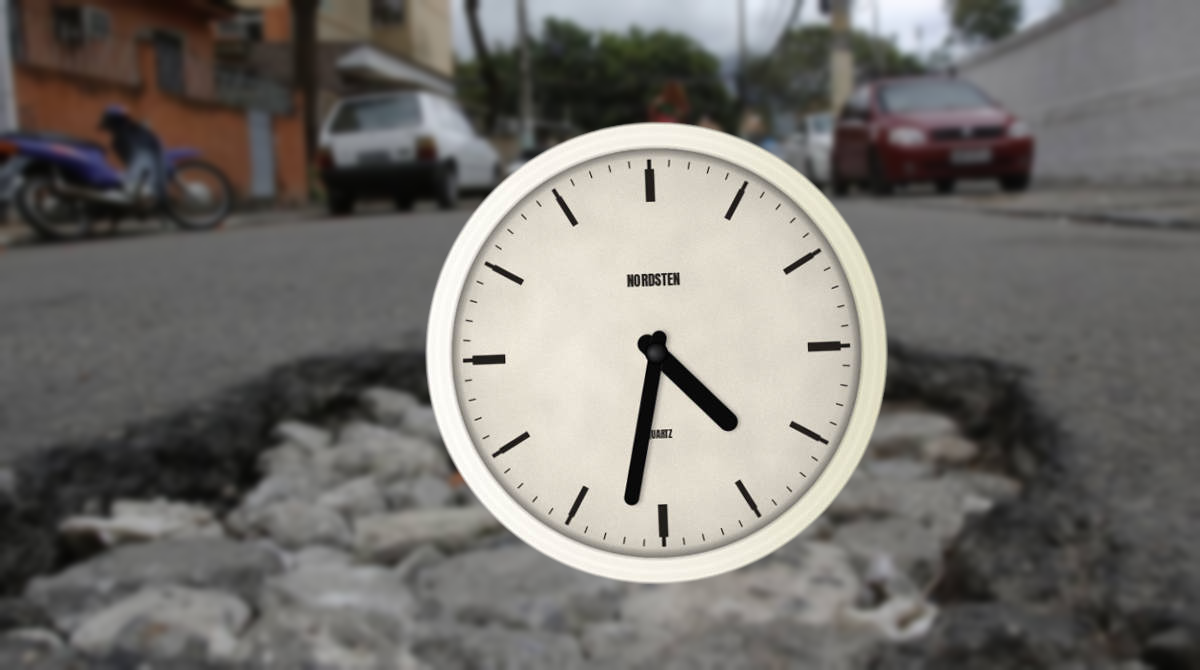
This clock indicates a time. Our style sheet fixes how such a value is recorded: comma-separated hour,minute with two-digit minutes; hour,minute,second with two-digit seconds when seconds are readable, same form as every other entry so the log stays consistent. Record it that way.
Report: 4,32
